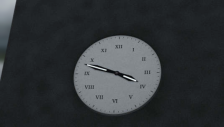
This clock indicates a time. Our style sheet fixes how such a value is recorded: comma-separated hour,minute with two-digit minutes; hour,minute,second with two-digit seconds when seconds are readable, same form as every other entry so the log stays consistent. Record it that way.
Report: 3,48
